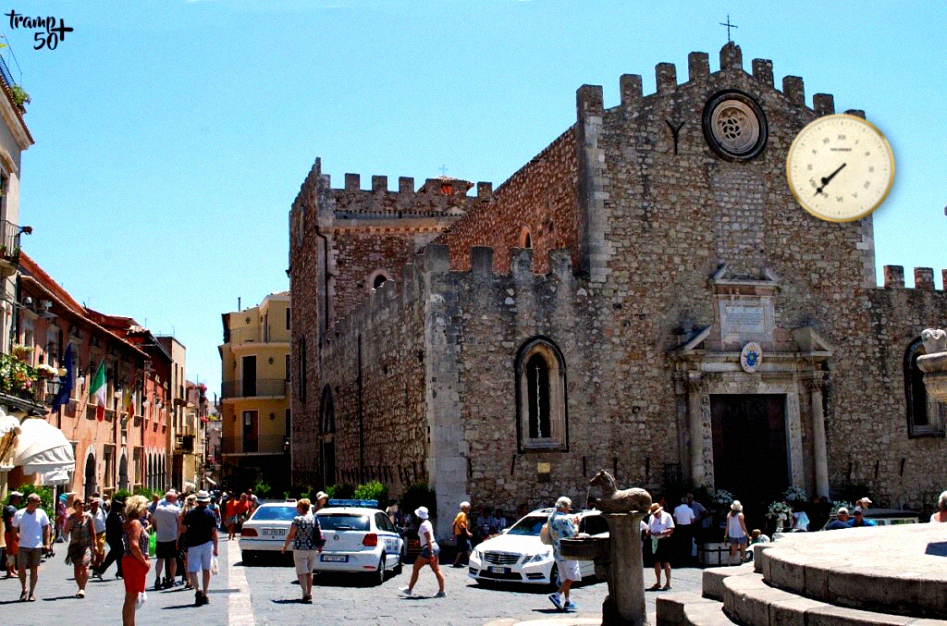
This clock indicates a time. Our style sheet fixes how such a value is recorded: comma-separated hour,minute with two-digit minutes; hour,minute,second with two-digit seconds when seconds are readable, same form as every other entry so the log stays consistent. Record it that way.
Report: 7,37
